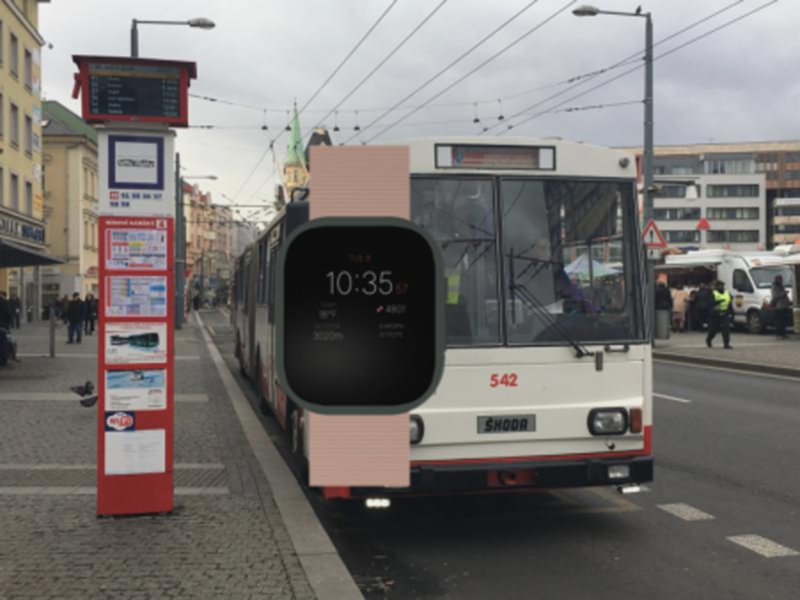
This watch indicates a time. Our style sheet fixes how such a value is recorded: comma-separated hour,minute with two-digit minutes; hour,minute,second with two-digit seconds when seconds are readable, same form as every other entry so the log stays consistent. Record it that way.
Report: 10,35
